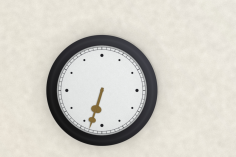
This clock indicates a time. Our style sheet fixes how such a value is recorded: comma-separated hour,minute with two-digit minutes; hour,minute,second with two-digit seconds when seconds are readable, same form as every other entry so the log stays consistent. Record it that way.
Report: 6,33
